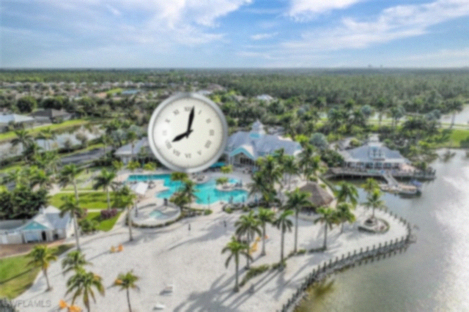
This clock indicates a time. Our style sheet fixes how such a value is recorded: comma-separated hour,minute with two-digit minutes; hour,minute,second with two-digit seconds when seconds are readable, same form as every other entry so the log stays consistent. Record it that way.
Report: 8,02
